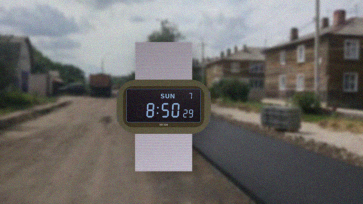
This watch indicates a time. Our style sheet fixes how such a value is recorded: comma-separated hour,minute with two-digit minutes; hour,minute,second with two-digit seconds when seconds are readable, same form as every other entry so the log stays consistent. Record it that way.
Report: 8,50,29
